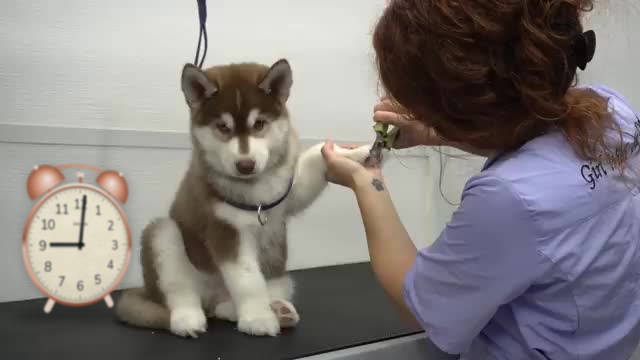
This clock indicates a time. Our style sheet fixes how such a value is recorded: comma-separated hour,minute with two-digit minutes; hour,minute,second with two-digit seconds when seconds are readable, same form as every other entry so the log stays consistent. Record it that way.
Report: 9,01
